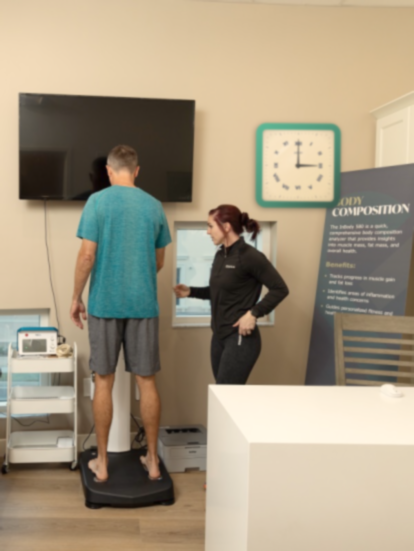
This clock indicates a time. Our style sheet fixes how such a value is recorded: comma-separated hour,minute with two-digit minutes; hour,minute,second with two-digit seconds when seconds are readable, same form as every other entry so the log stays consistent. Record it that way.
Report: 3,00
